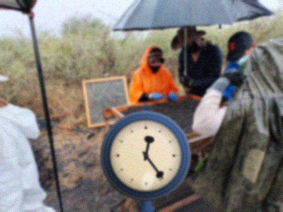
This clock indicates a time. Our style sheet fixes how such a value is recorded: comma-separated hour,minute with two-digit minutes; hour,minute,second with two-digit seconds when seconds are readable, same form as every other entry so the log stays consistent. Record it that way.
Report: 12,24
